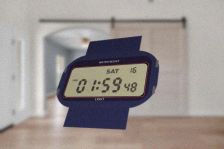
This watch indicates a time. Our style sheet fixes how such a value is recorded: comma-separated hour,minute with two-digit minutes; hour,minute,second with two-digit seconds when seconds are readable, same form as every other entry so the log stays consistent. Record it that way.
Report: 1,59,48
